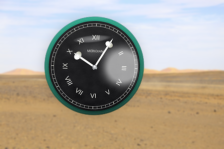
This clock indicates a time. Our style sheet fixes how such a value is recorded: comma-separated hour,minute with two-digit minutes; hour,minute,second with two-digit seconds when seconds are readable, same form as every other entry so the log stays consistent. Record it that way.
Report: 10,05
